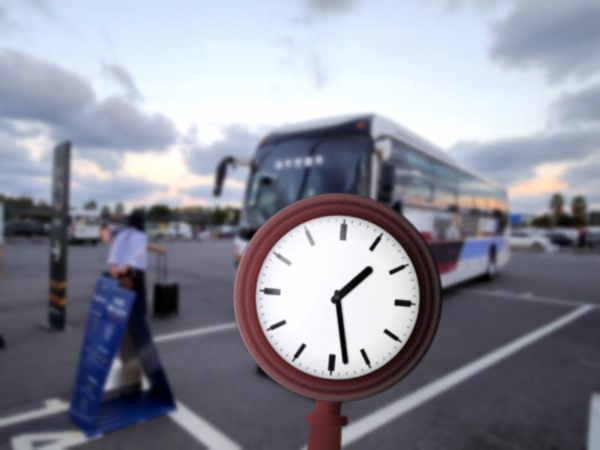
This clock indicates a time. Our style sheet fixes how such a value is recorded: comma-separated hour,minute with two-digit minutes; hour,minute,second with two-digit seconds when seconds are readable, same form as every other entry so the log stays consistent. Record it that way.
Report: 1,28
